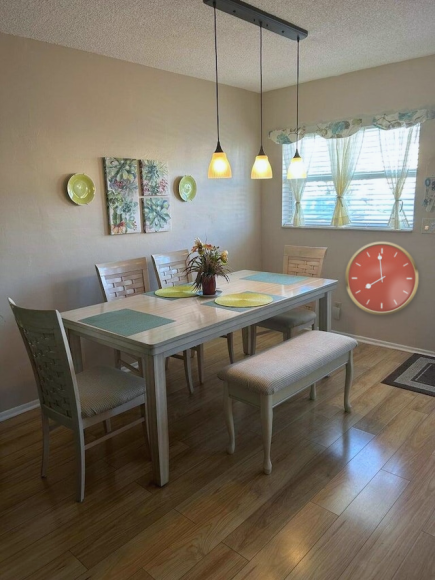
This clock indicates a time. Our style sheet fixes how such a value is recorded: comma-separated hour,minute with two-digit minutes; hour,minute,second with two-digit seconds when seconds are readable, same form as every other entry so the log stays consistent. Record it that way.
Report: 7,59
